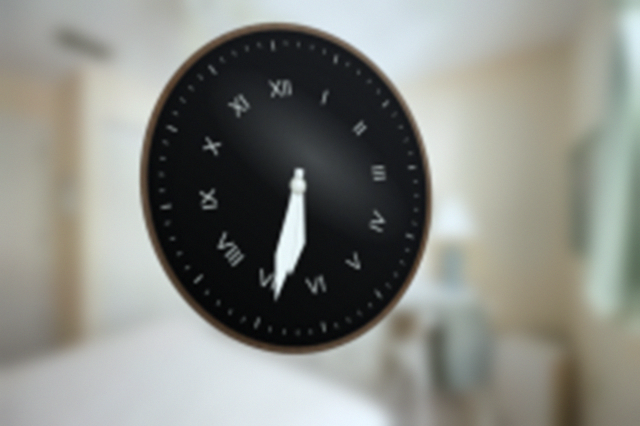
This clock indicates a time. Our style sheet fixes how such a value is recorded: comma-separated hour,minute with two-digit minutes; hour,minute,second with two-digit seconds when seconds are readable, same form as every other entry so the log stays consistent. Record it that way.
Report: 6,34
